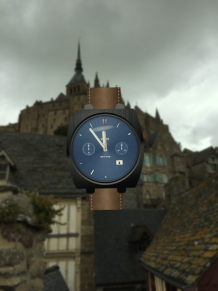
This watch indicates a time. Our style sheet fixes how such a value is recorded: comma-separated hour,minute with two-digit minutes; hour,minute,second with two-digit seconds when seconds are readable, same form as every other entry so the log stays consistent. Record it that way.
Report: 11,54
